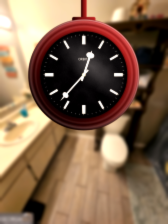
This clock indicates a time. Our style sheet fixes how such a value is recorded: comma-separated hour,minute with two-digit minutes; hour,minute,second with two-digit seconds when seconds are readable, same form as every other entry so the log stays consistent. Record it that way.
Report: 12,37
